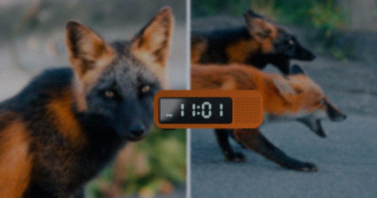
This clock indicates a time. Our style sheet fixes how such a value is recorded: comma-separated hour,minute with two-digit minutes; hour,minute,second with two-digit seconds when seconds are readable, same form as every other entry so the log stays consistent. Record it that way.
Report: 11,01
